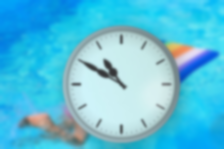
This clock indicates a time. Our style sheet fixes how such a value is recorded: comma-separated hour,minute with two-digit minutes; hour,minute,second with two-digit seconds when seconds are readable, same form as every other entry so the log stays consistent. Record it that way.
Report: 10,50
